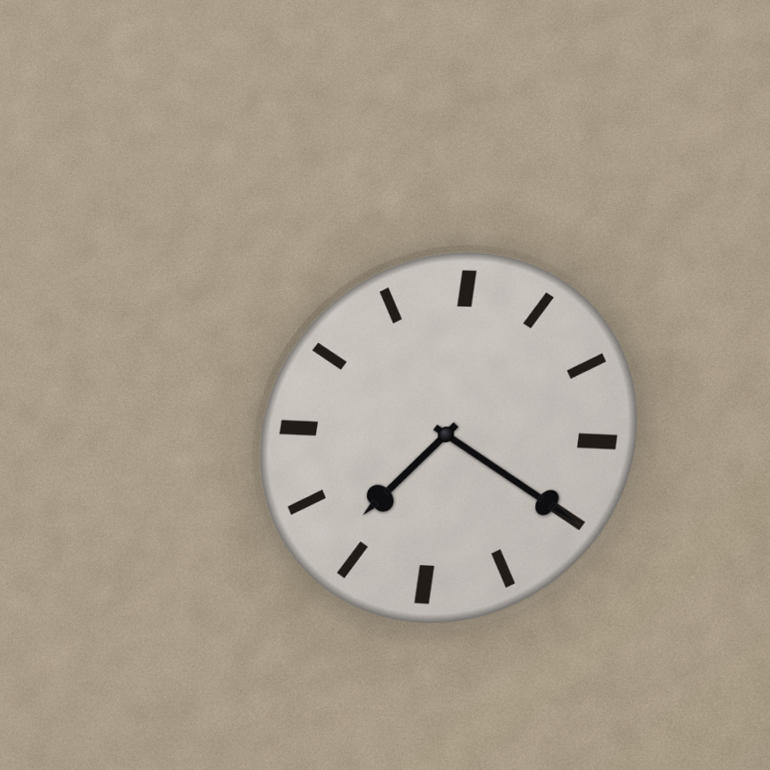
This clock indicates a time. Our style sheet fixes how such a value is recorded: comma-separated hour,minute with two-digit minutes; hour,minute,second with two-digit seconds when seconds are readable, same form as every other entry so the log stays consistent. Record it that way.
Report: 7,20
